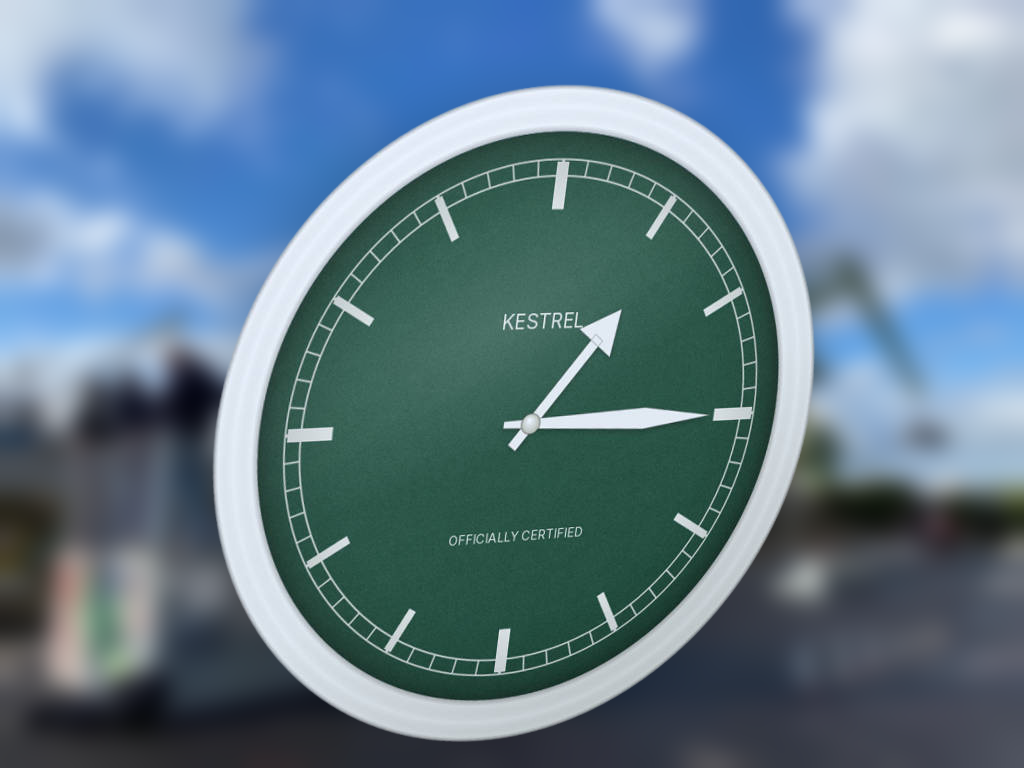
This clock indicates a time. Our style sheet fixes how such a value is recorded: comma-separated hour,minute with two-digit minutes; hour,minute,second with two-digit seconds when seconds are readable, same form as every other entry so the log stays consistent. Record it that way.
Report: 1,15
